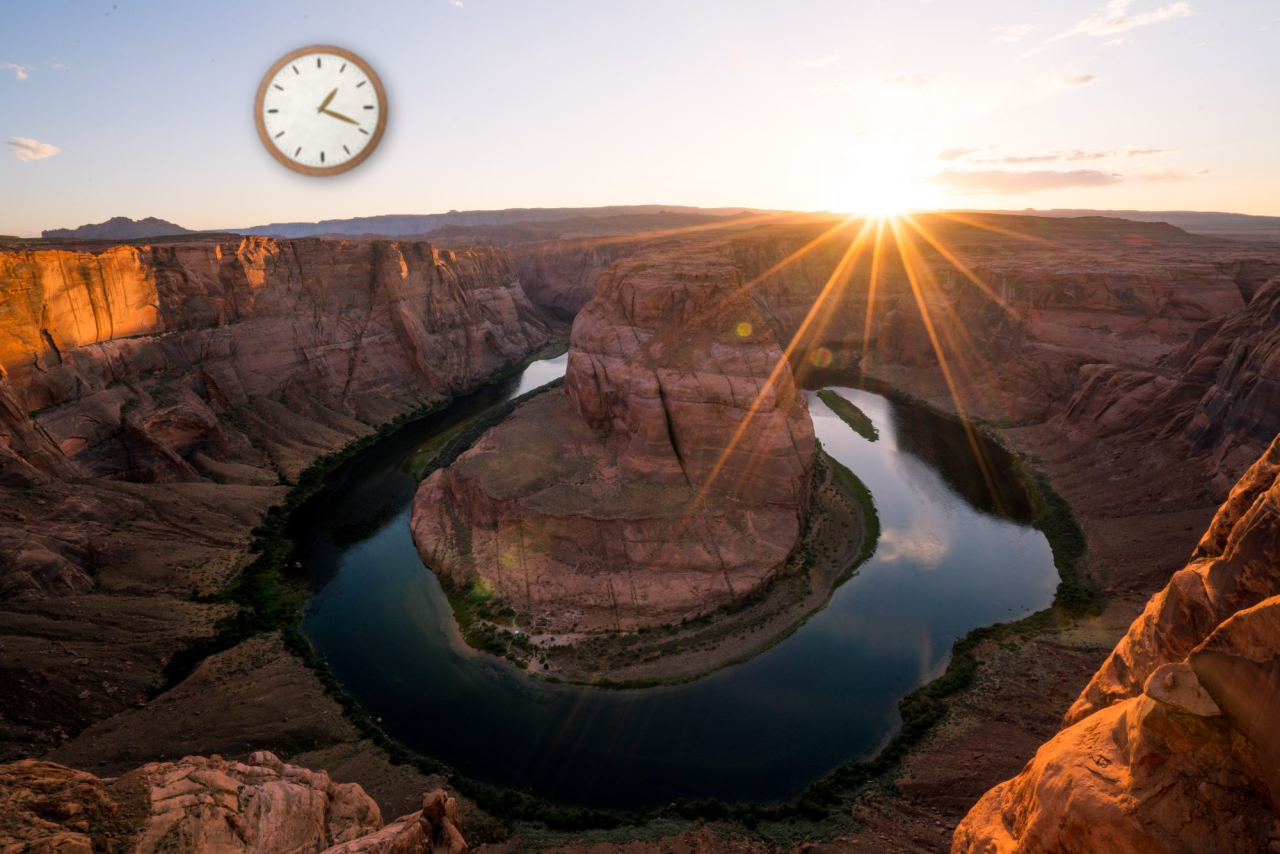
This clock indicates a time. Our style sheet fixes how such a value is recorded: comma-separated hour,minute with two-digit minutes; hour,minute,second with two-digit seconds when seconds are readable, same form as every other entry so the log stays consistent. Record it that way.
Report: 1,19
